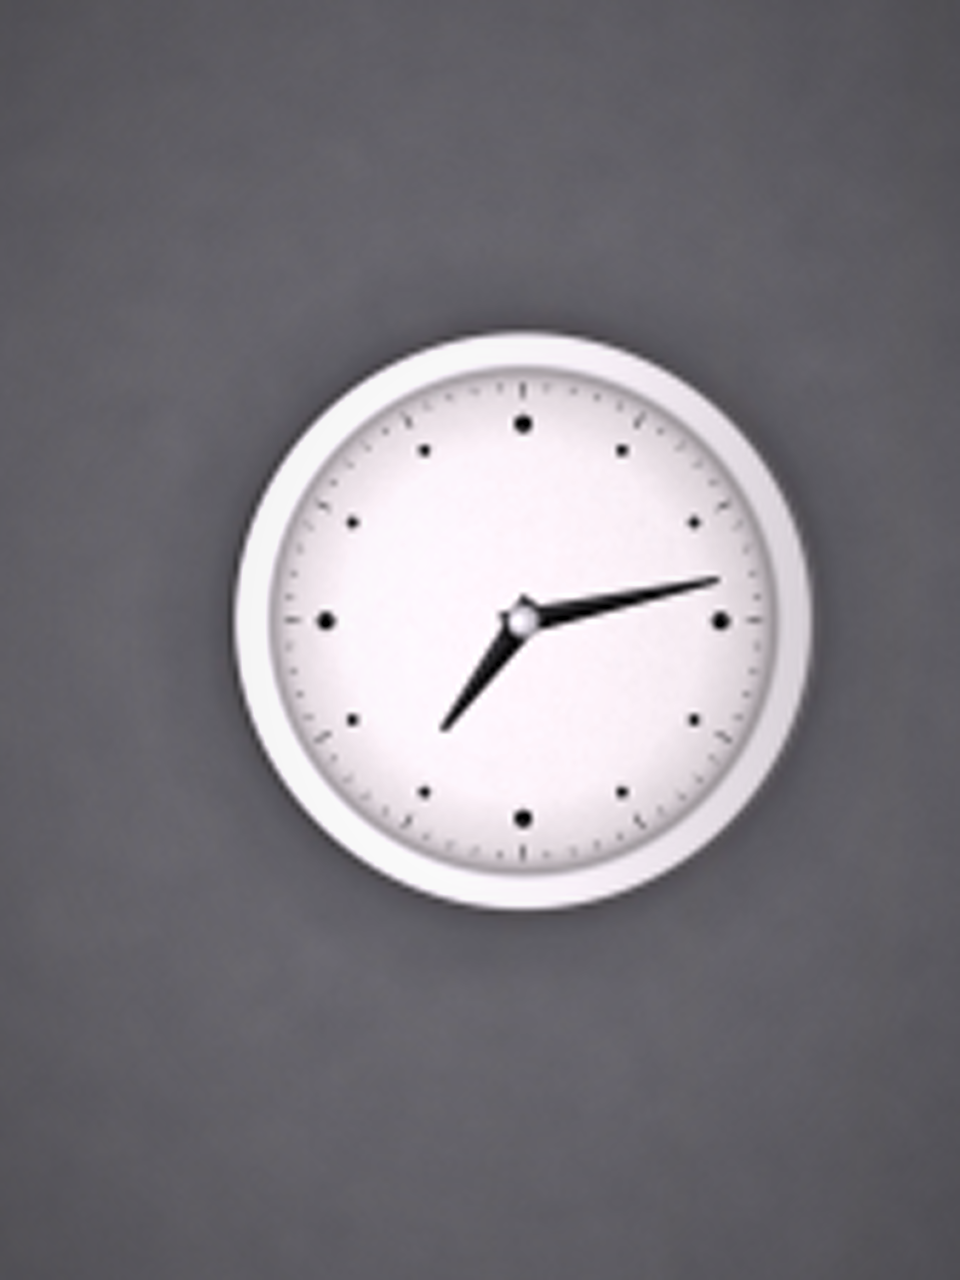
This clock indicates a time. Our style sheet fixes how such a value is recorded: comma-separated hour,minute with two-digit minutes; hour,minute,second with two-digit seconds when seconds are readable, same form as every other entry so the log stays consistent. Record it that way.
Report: 7,13
